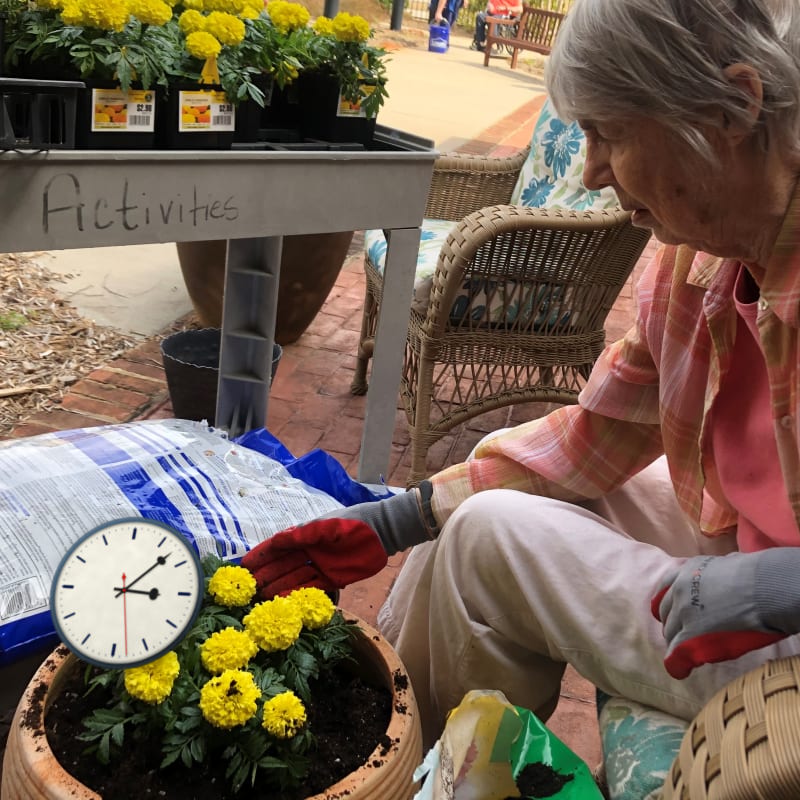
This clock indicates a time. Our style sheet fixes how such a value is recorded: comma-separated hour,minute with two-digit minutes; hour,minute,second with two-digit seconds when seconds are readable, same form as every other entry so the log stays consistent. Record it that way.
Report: 3,07,28
